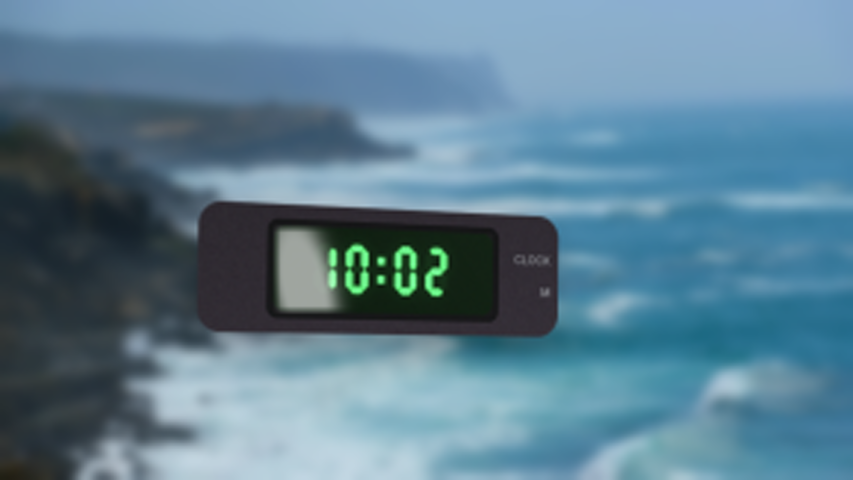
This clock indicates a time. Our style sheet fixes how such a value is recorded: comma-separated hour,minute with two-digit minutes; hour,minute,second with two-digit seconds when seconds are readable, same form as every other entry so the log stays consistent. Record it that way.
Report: 10,02
